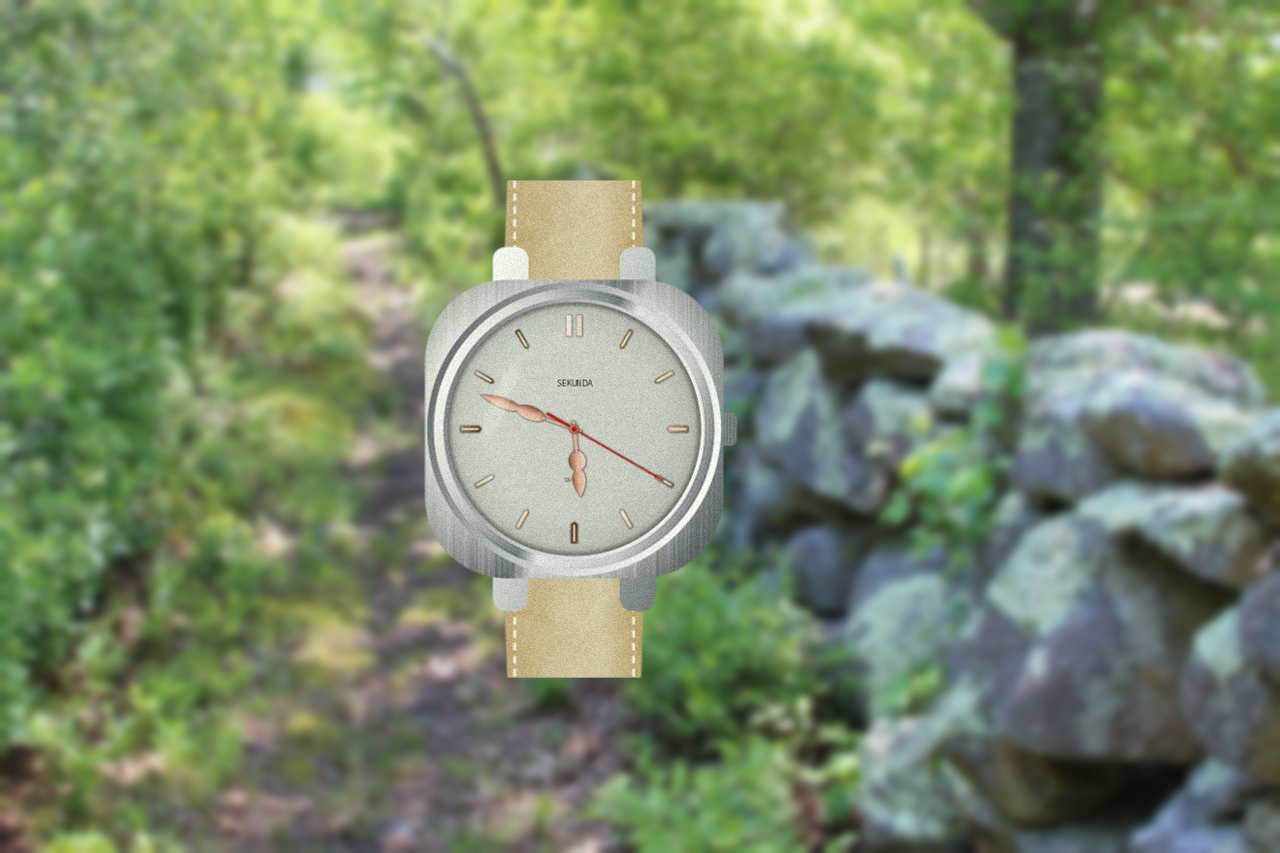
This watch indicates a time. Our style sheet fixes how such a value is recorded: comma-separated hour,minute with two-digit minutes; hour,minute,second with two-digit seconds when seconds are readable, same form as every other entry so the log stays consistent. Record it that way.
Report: 5,48,20
